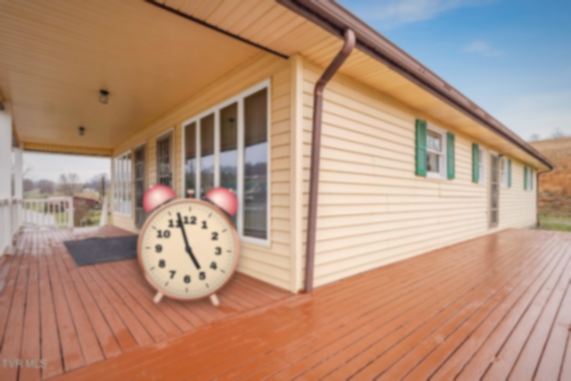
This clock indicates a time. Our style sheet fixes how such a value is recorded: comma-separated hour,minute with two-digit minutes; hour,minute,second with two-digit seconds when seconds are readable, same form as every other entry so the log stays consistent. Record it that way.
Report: 4,57
